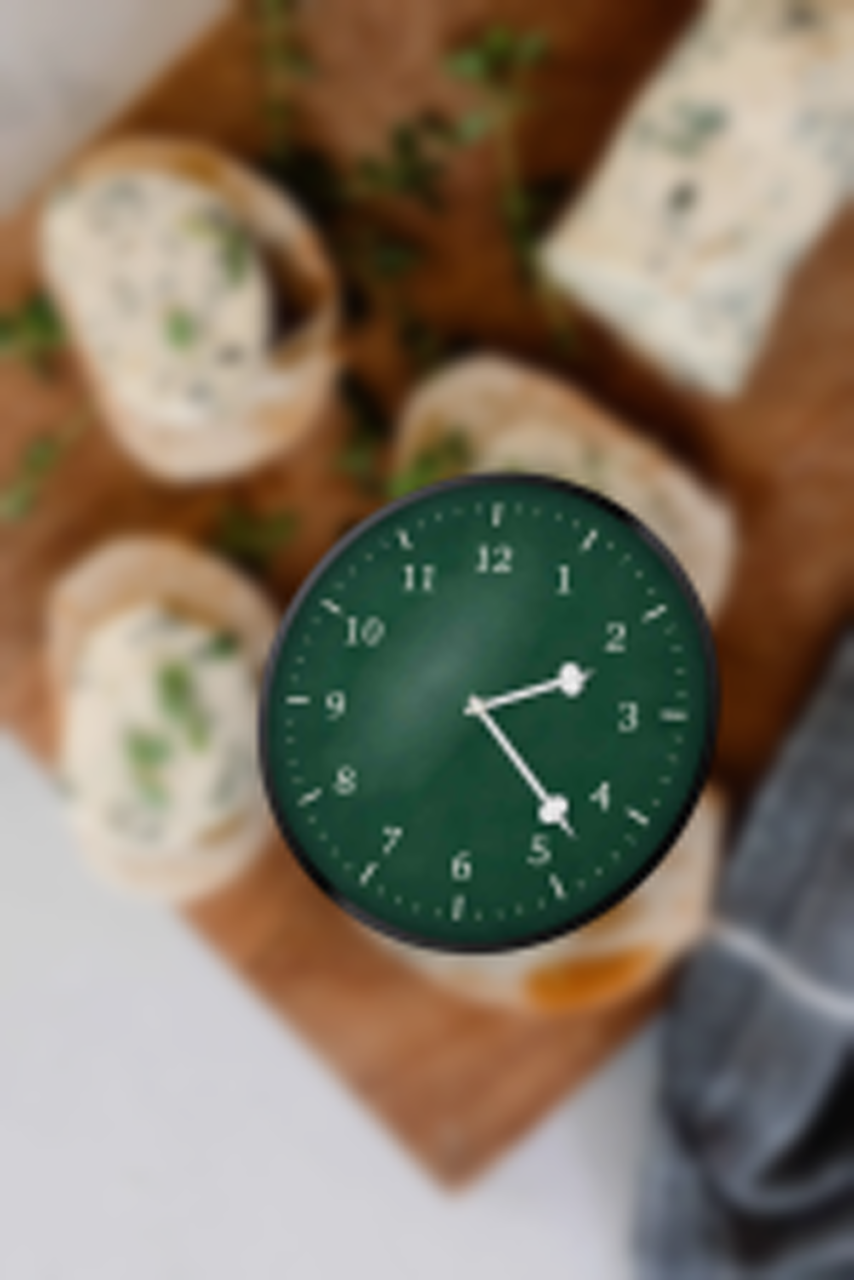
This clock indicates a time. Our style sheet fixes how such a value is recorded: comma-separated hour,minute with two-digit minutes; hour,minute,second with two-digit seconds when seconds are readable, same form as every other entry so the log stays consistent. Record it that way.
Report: 2,23
